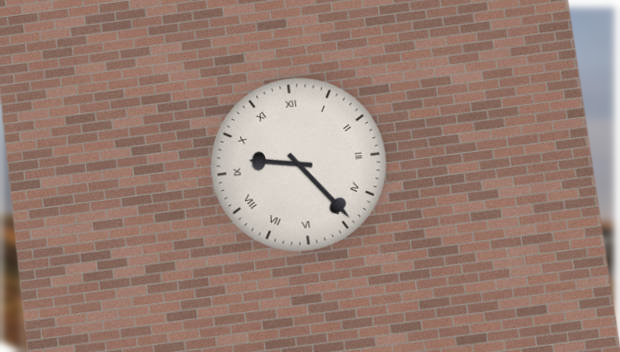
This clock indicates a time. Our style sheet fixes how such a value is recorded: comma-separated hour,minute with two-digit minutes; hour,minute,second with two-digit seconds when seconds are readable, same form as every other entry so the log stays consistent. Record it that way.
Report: 9,24
